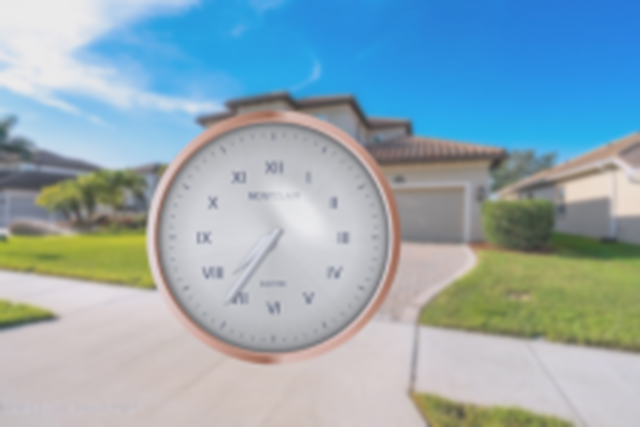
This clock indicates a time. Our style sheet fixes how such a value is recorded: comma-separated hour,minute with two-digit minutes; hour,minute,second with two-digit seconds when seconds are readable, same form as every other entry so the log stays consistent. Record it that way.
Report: 7,36
